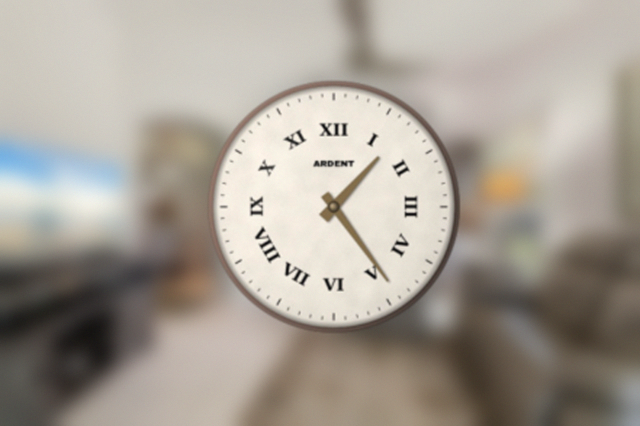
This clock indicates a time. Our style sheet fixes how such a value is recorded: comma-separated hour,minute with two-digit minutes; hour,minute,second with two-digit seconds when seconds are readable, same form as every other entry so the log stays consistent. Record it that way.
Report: 1,24
